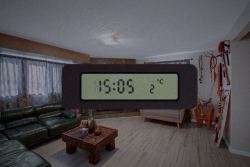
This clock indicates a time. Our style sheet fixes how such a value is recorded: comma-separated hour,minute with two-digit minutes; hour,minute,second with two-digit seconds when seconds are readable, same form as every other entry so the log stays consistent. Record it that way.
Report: 15,05
